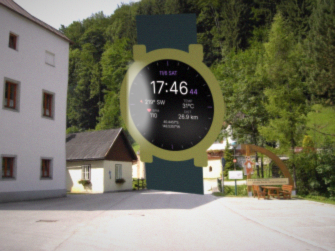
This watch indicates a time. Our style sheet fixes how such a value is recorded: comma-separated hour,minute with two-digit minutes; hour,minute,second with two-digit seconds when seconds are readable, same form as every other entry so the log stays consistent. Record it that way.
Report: 17,46
